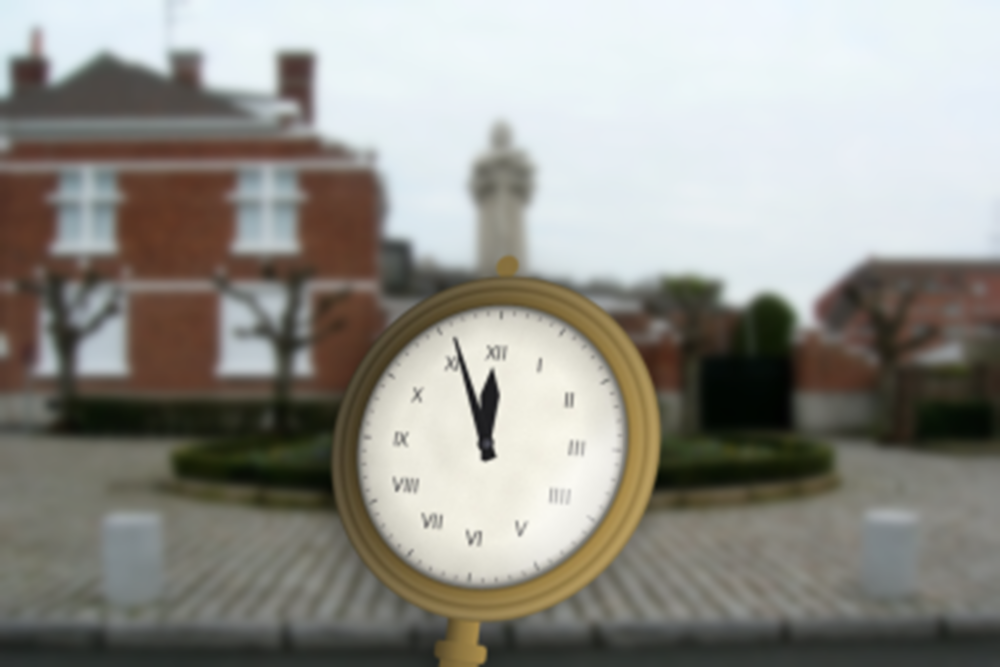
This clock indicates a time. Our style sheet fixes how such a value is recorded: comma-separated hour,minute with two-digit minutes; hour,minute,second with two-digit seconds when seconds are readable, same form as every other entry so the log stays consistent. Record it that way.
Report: 11,56
